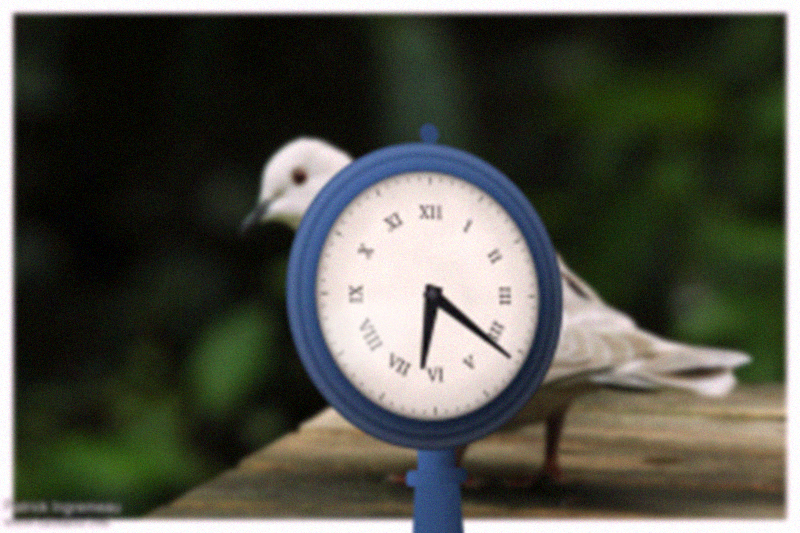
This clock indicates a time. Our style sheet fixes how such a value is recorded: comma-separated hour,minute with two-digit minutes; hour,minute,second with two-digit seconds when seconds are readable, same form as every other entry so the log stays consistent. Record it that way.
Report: 6,21
